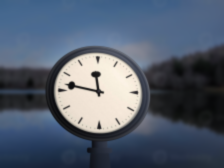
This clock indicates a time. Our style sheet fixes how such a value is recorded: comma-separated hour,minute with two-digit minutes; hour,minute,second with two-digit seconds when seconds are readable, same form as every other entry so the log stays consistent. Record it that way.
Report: 11,47
